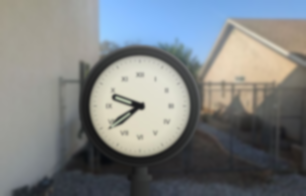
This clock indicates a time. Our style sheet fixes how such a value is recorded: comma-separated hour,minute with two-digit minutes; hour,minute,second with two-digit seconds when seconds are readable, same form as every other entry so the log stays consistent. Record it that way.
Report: 9,39
